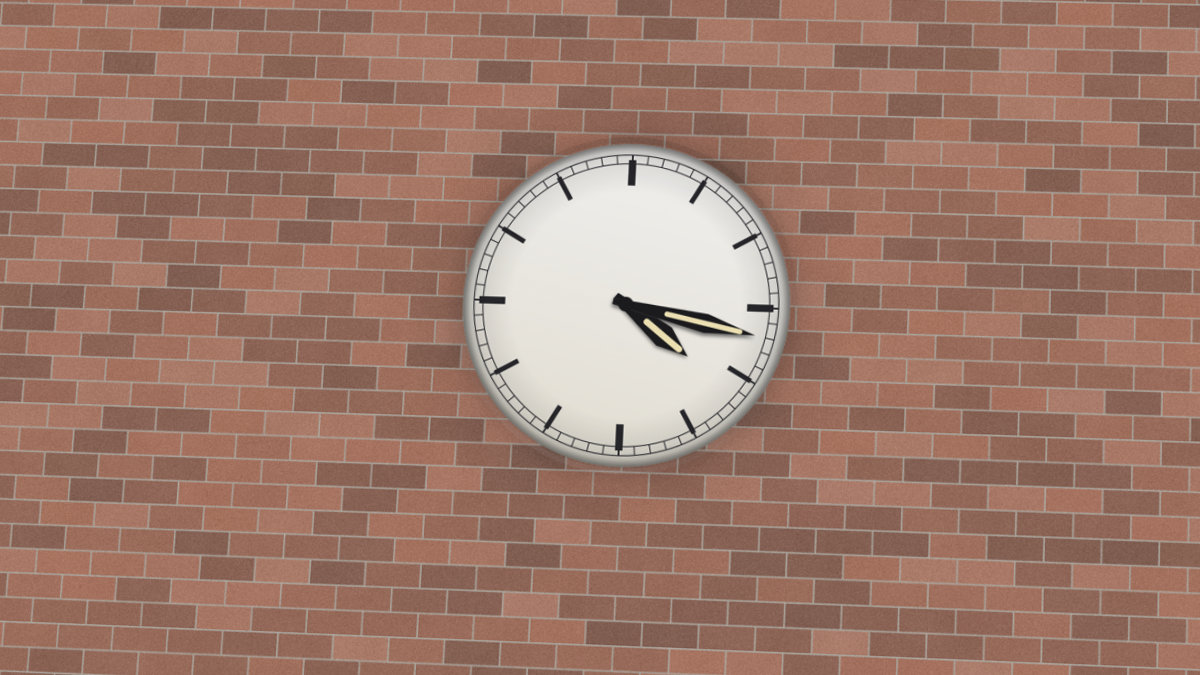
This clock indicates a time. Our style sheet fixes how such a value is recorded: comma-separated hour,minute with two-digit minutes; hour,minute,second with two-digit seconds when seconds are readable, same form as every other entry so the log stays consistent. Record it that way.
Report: 4,17
